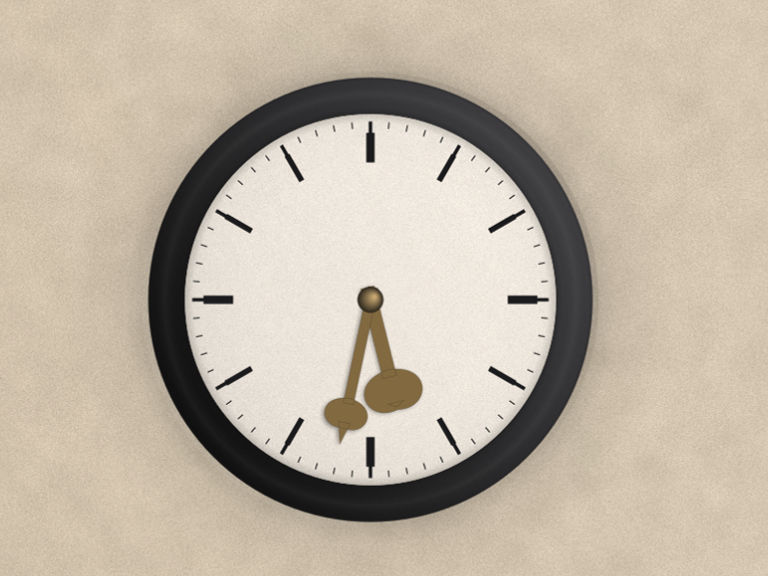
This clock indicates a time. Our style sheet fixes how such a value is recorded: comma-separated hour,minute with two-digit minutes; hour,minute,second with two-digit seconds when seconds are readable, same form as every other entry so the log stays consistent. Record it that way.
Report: 5,32
